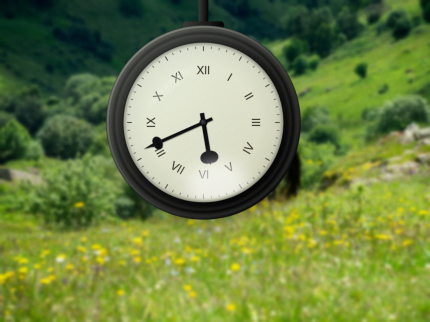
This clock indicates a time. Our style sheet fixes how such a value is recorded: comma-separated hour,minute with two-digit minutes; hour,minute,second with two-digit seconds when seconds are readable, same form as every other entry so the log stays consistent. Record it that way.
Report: 5,41
